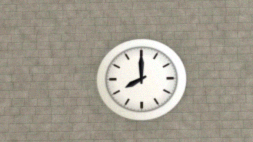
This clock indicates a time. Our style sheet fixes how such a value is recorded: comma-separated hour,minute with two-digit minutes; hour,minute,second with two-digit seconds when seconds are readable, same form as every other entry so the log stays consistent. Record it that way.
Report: 8,00
